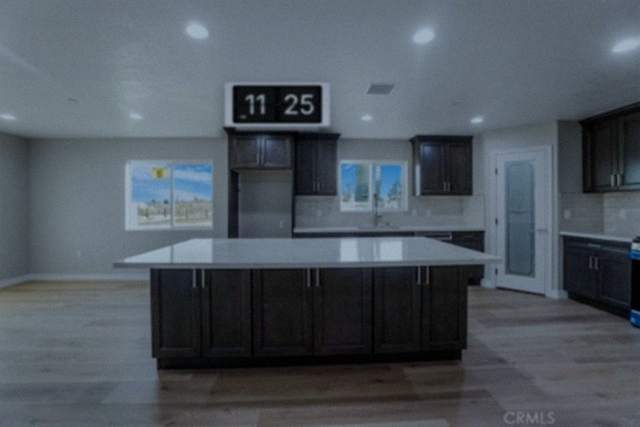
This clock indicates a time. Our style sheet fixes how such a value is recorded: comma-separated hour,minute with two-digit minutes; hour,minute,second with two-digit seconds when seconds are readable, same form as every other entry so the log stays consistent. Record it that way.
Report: 11,25
